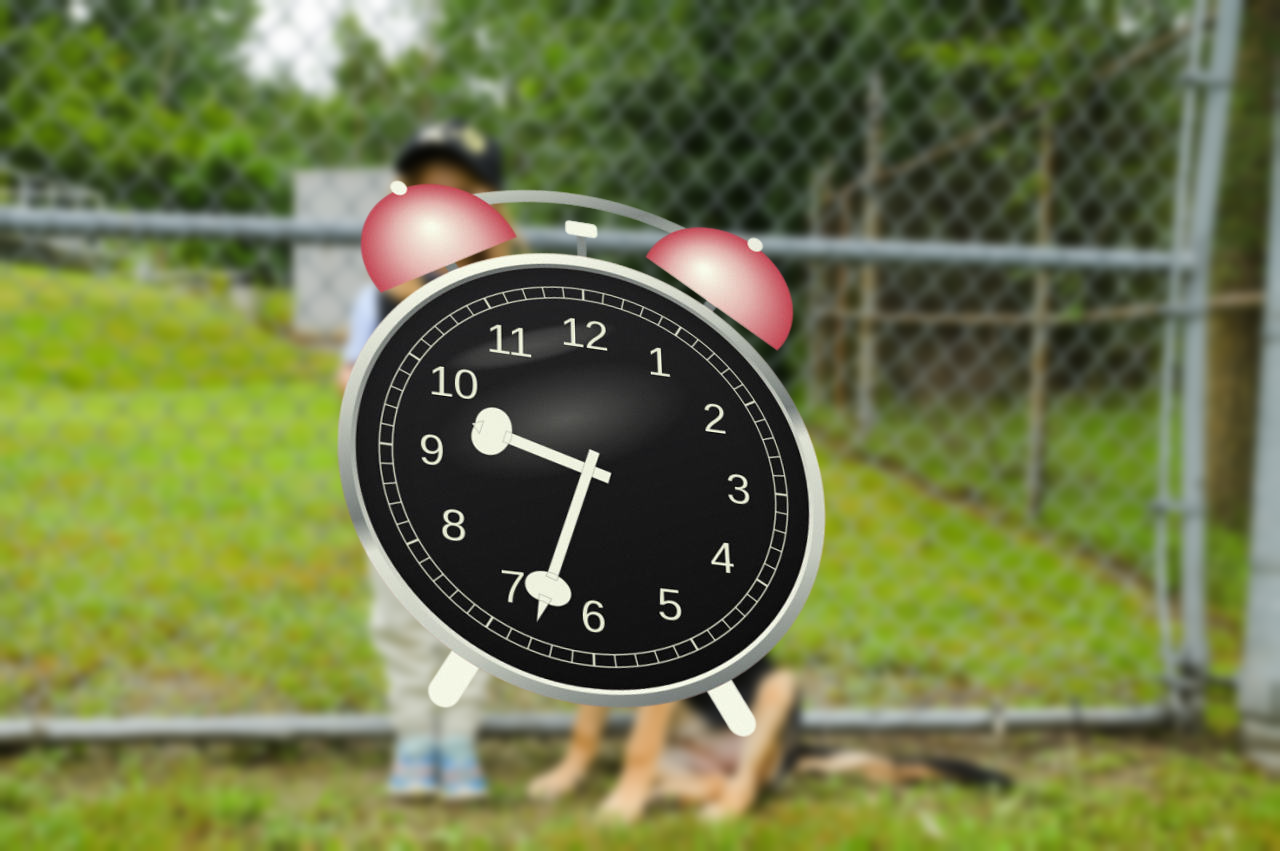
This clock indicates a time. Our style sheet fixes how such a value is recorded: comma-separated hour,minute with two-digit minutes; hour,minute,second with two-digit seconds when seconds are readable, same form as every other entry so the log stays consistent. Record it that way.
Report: 9,33
